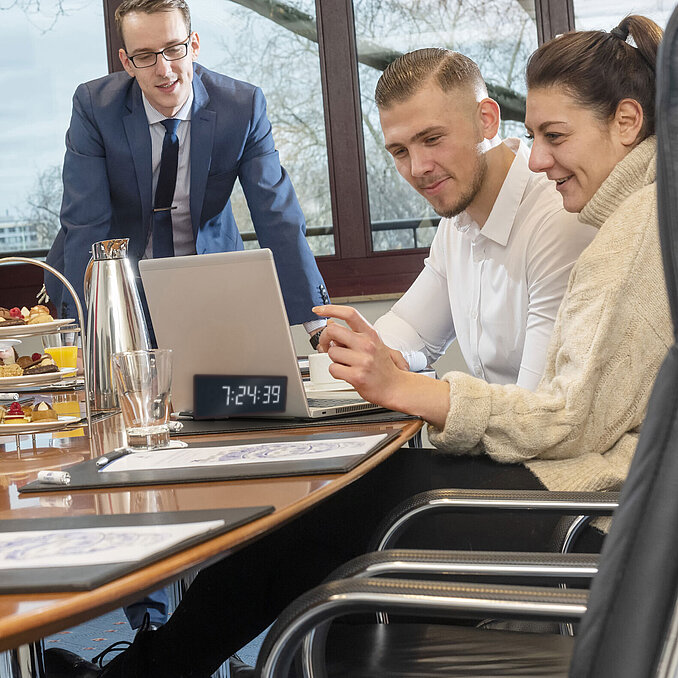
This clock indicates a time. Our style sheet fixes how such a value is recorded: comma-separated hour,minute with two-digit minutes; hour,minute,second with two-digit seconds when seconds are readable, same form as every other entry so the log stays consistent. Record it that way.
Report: 7,24,39
